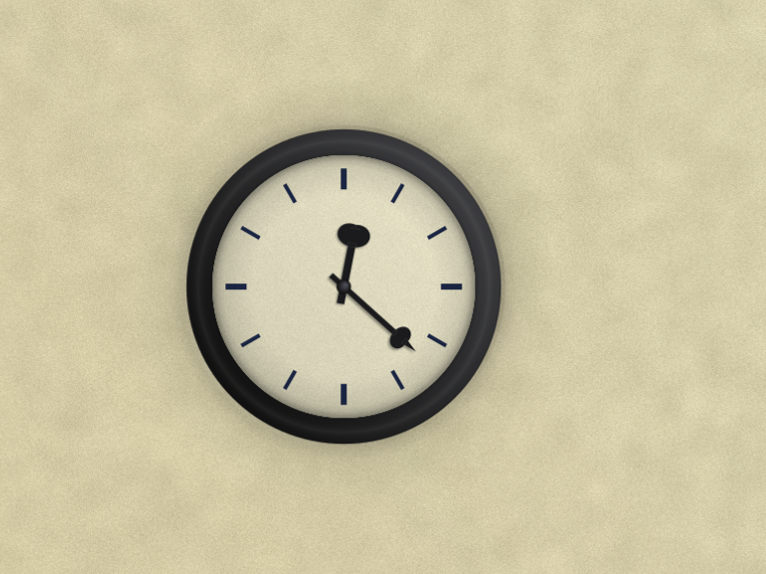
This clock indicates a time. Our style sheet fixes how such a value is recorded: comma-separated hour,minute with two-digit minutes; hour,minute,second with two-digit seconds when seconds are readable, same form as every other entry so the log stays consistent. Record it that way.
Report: 12,22
